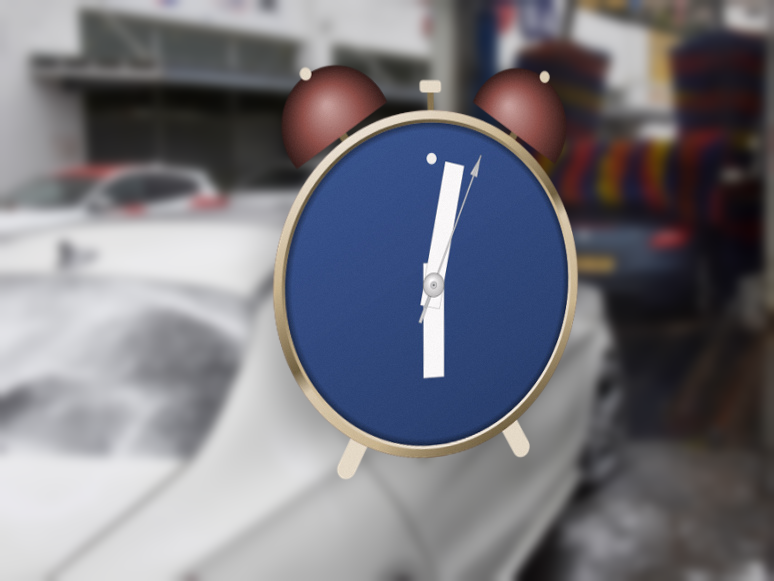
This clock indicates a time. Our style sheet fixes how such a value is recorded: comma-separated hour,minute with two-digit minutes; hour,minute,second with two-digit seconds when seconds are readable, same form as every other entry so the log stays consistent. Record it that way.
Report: 6,02,04
